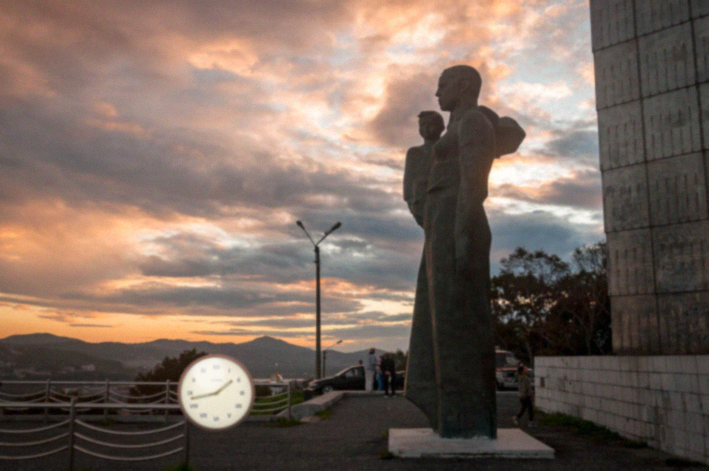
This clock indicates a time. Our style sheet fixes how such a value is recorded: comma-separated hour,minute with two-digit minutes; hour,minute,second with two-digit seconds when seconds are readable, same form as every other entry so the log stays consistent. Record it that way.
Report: 1,43
